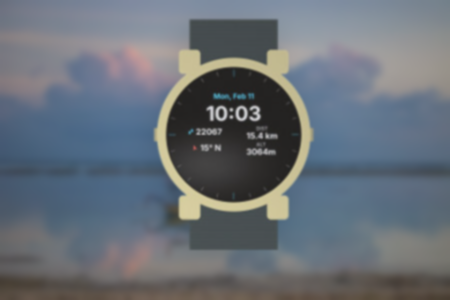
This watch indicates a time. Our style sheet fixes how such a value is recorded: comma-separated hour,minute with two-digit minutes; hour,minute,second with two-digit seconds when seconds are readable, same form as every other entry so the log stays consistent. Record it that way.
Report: 10,03
